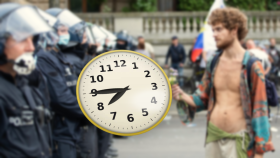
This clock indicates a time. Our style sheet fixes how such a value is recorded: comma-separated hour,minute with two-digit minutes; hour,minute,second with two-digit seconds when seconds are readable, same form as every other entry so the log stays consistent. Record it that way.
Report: 7,45
